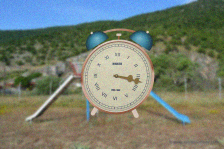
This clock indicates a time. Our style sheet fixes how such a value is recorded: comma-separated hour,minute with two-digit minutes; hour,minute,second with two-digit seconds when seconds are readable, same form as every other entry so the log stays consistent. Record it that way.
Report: 3,17
